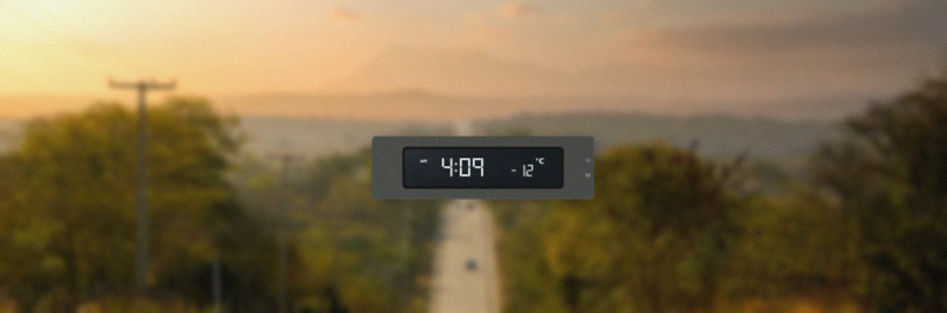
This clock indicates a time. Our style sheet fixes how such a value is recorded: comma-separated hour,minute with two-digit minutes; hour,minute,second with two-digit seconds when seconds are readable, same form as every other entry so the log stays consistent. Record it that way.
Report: 4,09
